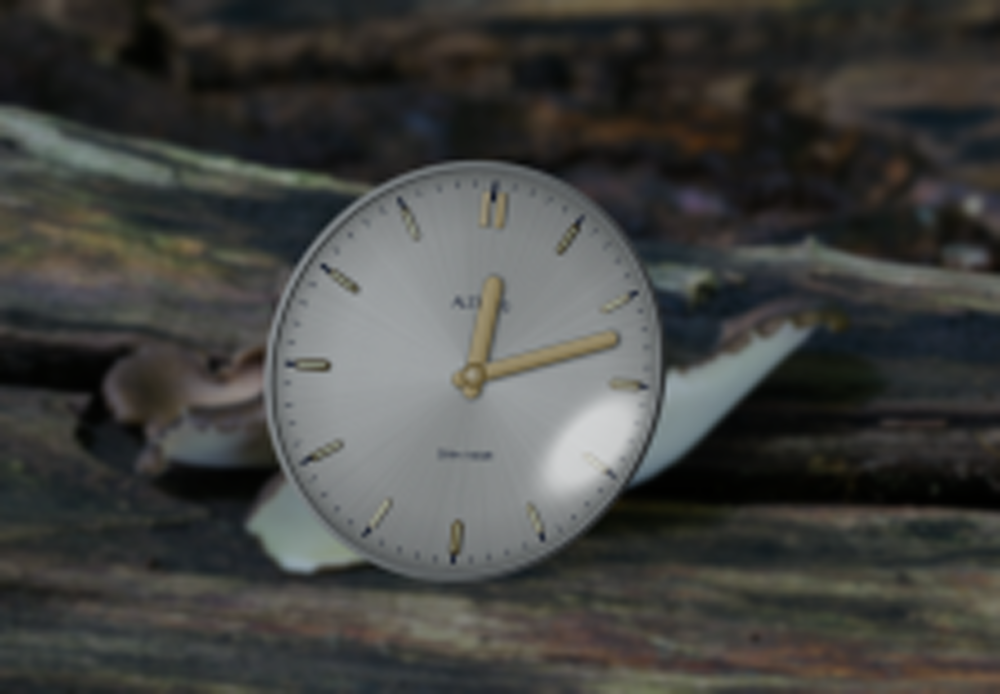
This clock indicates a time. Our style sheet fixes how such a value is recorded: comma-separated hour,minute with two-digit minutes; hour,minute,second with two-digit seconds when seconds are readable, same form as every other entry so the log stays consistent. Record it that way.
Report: 12,12
